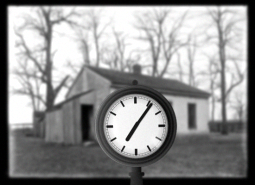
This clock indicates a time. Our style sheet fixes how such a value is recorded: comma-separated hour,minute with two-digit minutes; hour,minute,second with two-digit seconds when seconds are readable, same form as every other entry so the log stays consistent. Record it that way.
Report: 7,06
